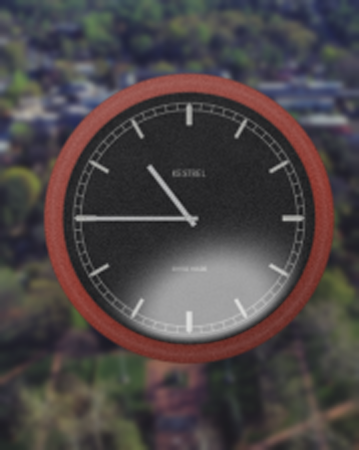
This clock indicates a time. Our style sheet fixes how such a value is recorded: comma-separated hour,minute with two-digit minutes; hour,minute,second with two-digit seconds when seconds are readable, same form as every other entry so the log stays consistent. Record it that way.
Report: 10,45
